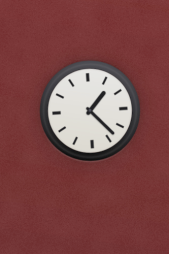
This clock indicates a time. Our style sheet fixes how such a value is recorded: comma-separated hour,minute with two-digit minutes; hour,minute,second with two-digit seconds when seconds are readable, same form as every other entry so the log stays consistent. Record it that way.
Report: 1,23
